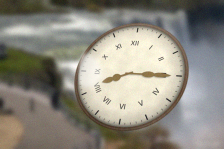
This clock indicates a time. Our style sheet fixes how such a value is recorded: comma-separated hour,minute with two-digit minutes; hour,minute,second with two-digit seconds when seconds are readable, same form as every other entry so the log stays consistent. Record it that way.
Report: 8,15
